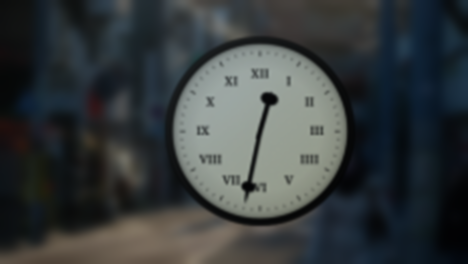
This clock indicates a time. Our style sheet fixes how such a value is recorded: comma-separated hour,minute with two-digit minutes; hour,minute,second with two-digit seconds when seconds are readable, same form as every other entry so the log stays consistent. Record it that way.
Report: 12,32
